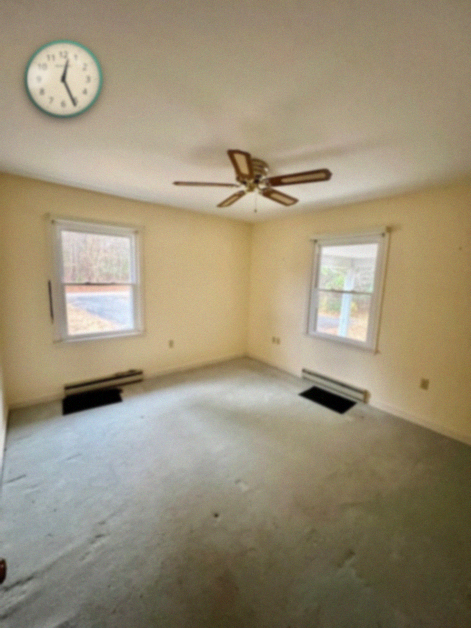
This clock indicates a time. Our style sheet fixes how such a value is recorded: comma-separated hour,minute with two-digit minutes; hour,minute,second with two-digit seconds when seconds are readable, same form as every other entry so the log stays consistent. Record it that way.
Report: 12,26
